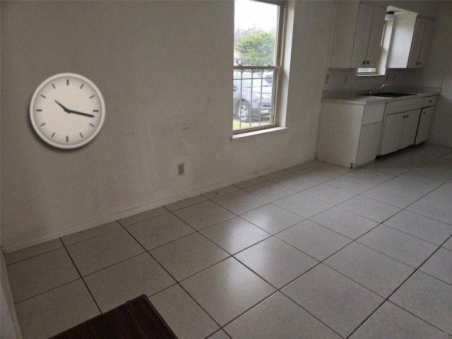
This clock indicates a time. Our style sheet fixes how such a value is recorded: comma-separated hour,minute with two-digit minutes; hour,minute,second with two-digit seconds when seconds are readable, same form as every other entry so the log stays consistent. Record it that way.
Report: 10,17
